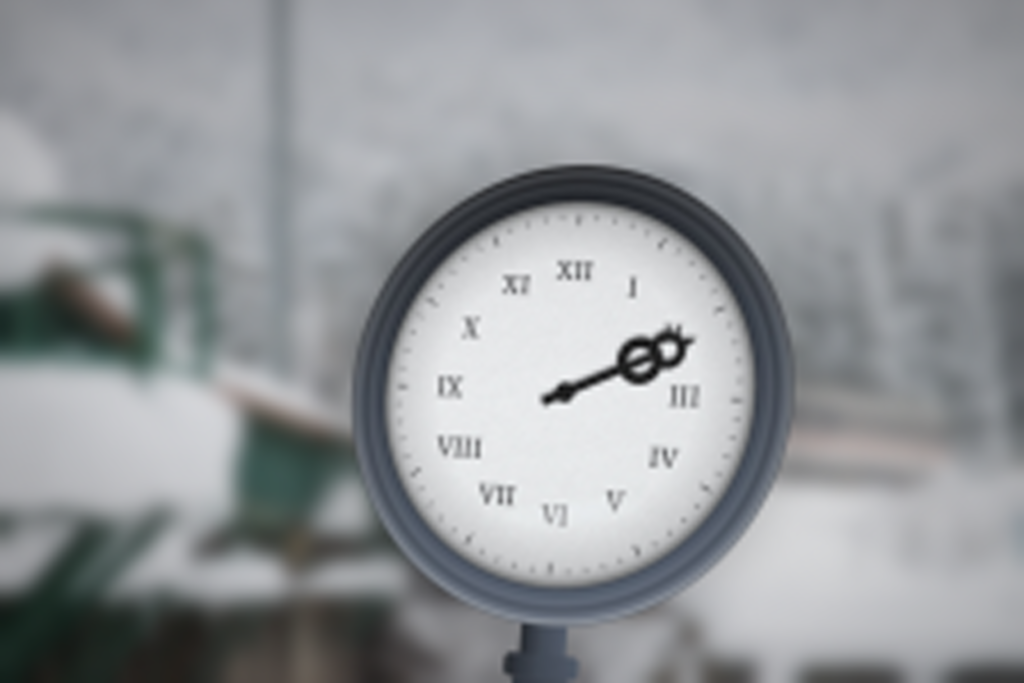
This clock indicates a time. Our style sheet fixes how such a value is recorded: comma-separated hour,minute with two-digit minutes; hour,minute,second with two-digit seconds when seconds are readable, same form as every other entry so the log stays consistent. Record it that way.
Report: 2,11
